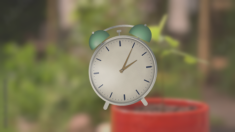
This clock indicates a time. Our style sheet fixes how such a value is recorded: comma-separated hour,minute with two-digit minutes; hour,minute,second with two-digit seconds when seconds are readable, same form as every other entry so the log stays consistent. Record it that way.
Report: 2,05
